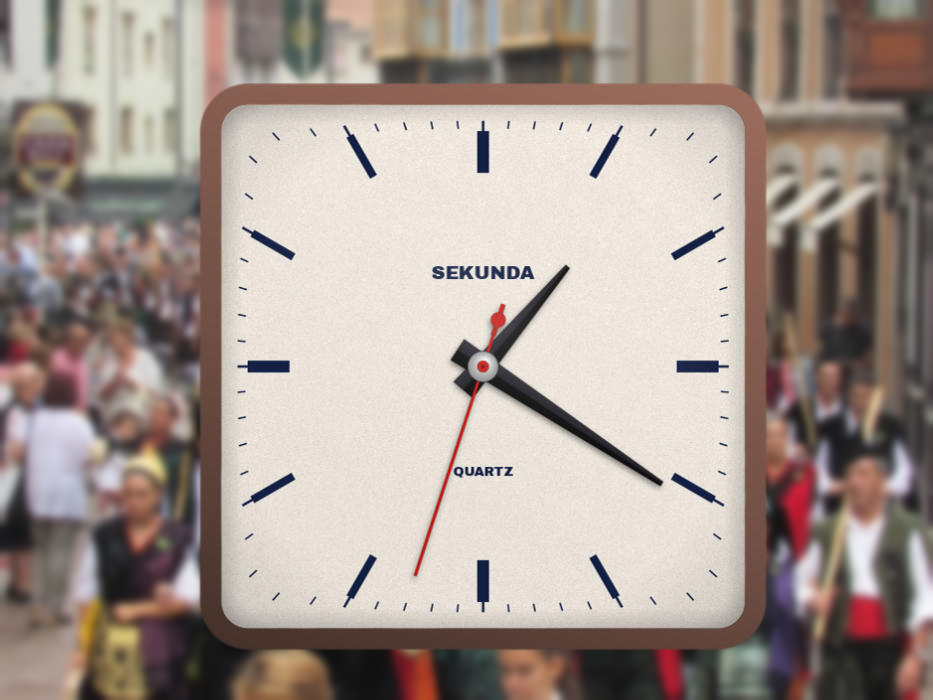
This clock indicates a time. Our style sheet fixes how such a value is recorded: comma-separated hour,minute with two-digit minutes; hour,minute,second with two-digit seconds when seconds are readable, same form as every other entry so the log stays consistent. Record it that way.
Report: 1,20,33
